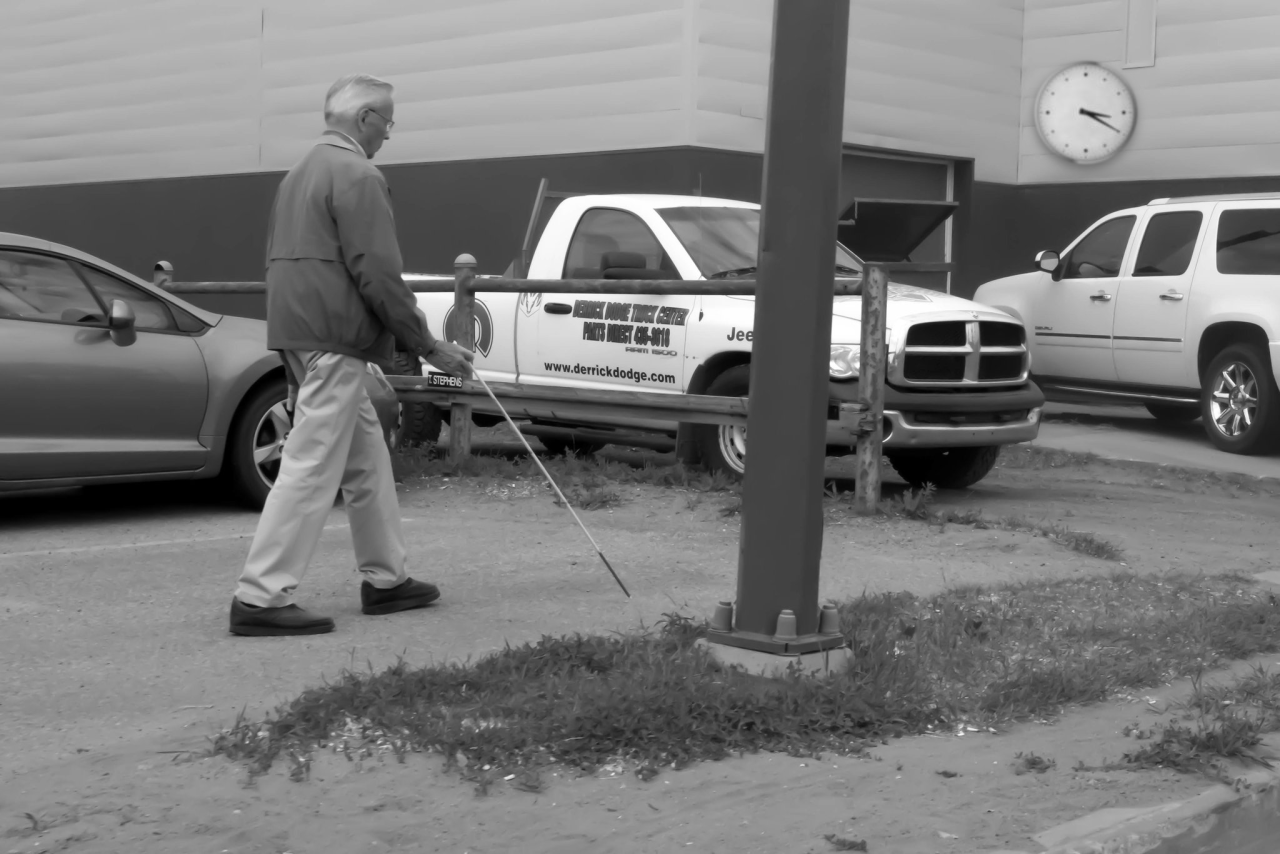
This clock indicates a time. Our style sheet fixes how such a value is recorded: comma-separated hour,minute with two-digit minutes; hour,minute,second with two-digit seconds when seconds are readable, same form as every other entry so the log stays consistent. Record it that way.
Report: 3,20
